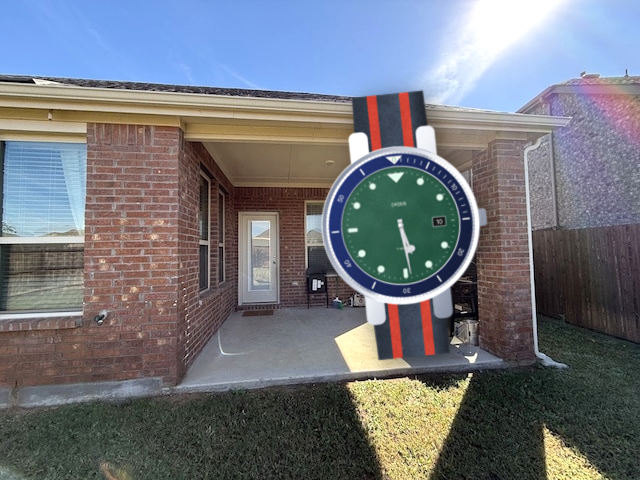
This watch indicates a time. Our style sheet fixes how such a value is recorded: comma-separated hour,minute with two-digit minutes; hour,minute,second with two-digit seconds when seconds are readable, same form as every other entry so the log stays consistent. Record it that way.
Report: 5,29
